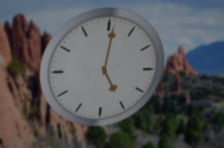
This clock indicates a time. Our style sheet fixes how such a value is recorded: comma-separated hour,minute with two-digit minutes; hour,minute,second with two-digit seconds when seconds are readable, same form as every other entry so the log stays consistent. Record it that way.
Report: 5,01
